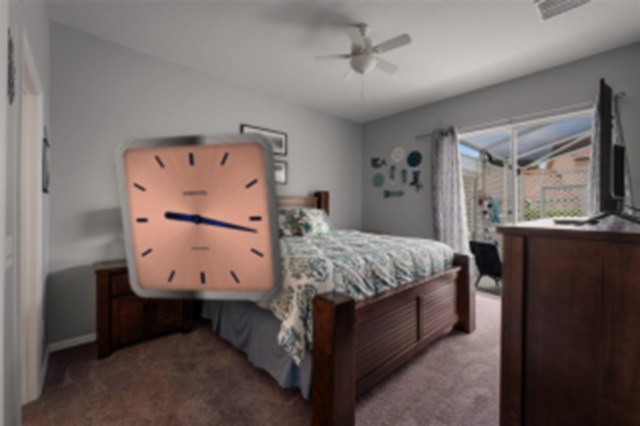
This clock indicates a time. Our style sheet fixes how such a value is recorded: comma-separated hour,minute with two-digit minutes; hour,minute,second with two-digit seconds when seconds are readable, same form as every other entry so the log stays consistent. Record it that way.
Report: 9,17
